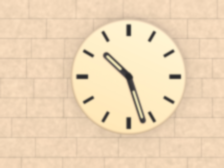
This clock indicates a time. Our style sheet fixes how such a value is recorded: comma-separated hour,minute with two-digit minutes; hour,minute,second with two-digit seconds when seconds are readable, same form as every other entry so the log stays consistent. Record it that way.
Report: 10,27
